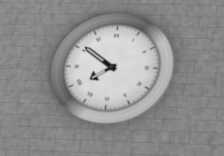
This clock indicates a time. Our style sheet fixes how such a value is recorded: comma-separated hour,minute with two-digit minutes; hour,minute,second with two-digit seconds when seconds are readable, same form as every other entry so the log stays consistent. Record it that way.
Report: 7,51
